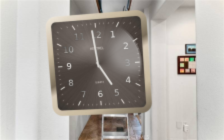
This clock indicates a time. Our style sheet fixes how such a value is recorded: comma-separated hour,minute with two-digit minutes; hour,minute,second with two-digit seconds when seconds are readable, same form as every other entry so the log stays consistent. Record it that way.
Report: 4,59
